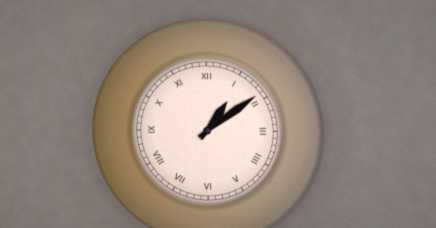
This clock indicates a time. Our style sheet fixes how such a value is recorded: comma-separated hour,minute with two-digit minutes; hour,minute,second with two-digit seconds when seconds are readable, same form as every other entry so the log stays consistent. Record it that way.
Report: 1,09
